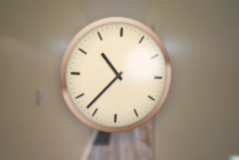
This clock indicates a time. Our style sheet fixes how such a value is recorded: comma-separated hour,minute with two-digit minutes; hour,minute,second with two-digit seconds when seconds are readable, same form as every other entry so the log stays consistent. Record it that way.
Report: 10,37
